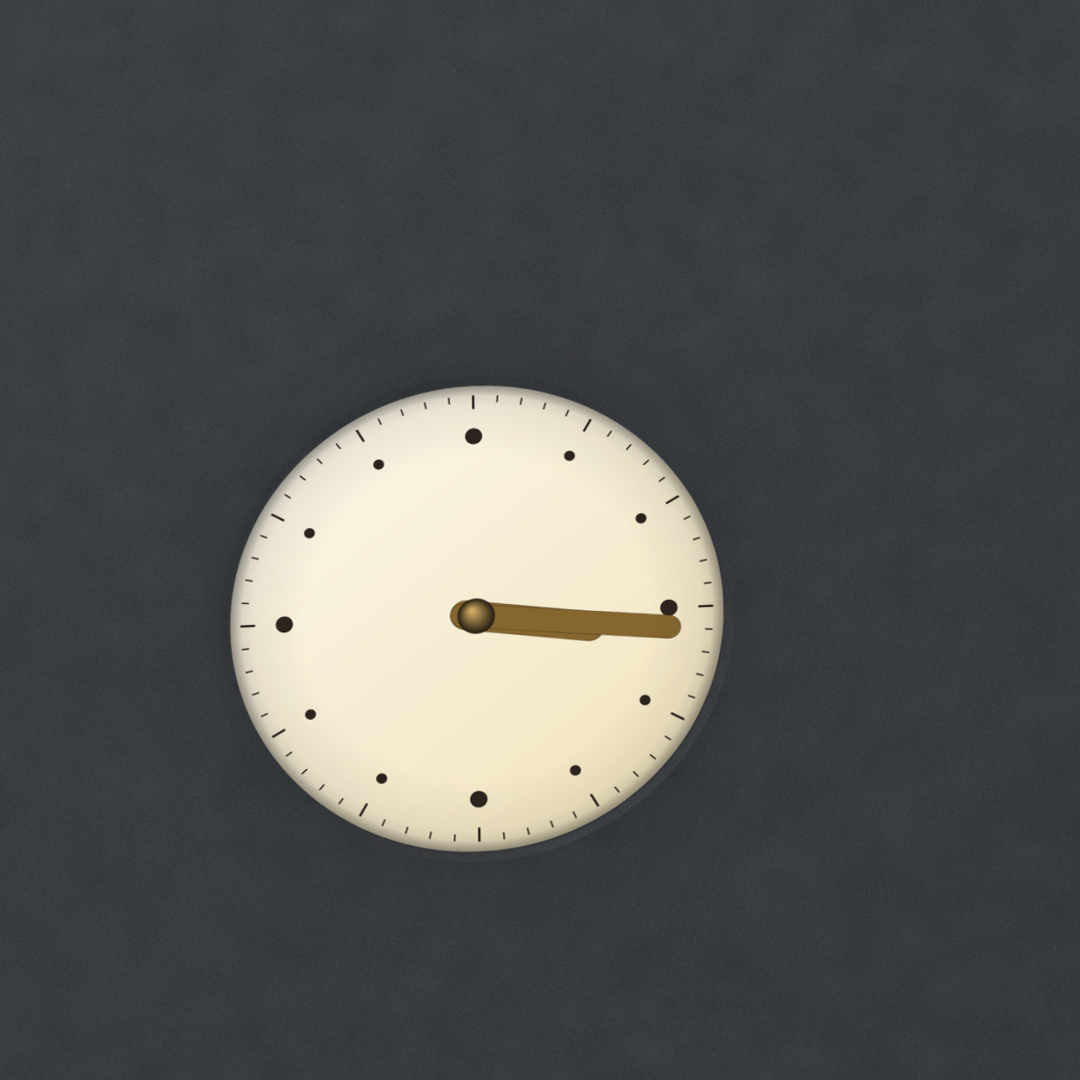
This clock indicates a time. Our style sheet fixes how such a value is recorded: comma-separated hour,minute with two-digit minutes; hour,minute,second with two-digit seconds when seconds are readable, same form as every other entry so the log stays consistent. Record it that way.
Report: 3,16
